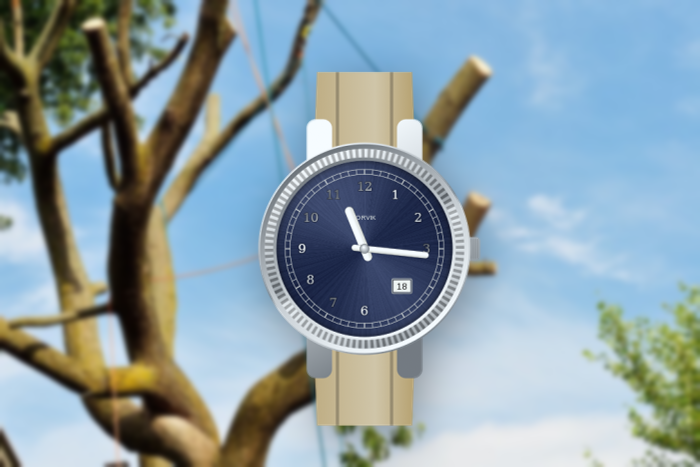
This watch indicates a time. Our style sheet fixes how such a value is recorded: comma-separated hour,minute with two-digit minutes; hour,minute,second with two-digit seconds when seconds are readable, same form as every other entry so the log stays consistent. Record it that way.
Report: 11,16
